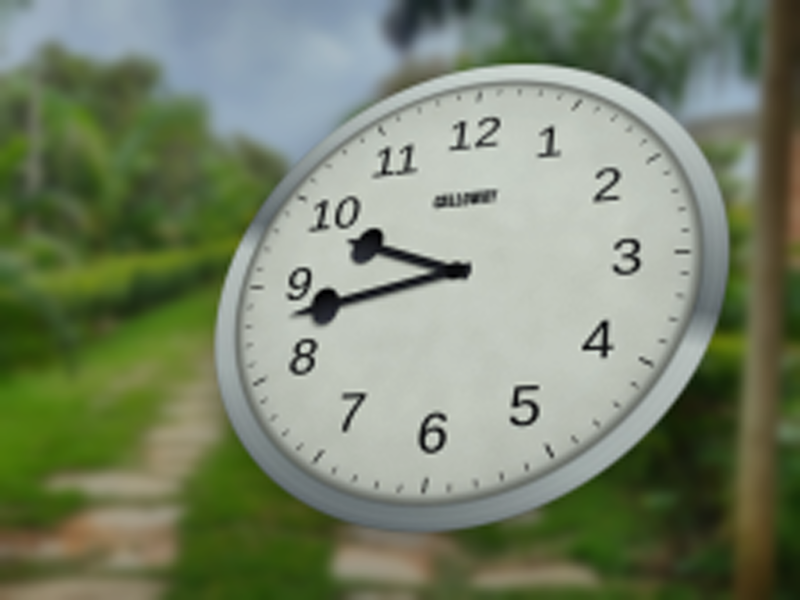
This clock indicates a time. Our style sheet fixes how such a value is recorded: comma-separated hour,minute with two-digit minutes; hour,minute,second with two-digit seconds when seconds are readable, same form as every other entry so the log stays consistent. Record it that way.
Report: 9,43
